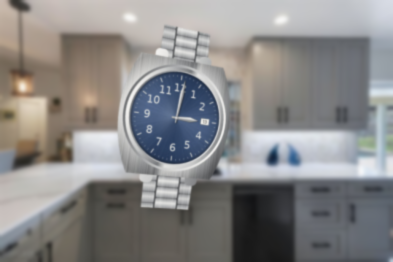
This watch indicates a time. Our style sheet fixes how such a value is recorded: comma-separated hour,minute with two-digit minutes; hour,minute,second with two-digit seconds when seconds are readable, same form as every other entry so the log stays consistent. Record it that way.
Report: 3,01
